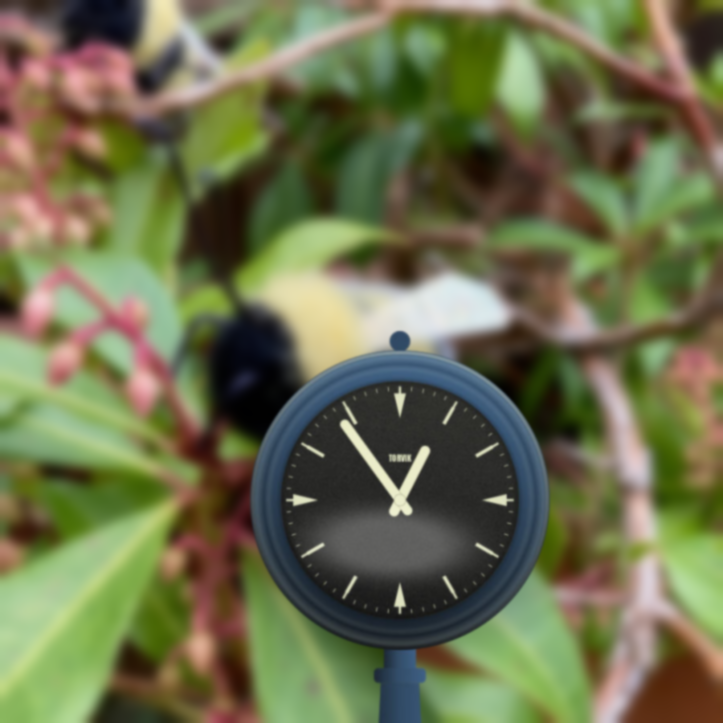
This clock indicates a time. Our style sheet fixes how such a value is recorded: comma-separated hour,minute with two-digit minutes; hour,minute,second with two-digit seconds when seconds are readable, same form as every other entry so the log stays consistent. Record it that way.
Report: 12,54
